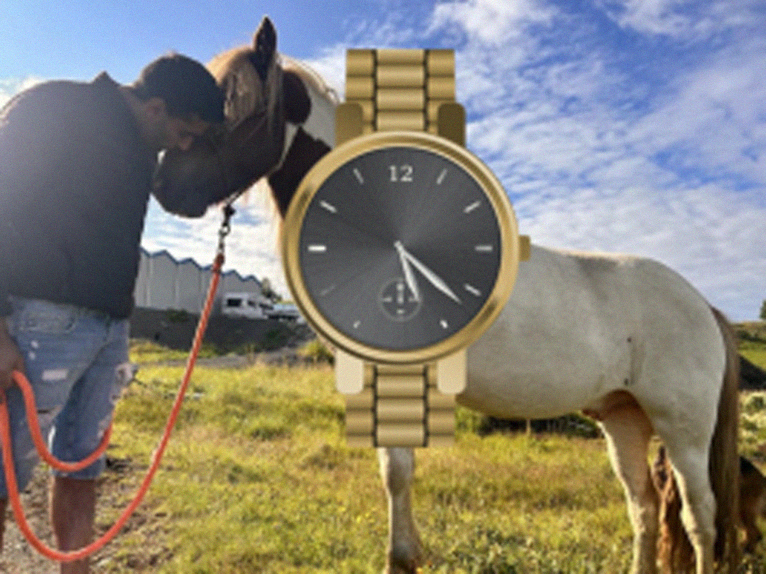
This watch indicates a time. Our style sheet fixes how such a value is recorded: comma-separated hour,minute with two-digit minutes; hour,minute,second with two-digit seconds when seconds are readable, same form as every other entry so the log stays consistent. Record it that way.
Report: 5,22
